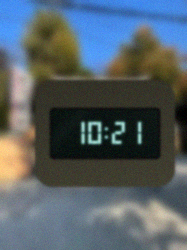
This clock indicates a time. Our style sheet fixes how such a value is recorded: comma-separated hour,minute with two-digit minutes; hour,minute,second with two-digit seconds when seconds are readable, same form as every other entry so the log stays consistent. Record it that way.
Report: 10,21
